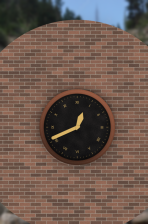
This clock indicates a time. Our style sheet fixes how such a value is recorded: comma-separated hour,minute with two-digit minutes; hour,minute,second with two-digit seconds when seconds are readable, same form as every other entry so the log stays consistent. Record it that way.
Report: 12,41
